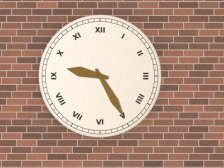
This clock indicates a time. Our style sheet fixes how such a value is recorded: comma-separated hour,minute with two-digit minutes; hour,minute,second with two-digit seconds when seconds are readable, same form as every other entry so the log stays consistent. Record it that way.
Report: 9,25
